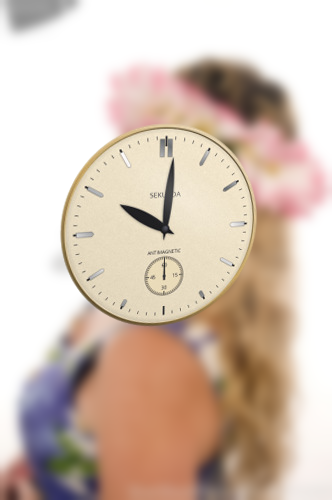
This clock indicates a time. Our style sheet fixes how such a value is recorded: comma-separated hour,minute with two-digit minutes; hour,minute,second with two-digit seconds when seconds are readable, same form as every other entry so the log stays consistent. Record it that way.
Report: 10,01
